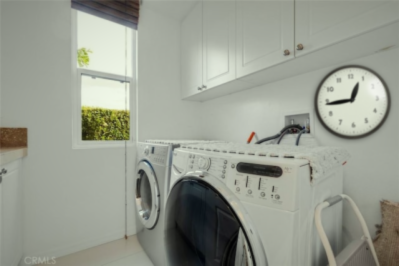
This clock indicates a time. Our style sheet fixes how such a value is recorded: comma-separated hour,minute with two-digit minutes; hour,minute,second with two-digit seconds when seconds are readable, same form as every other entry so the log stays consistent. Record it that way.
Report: 12,44
